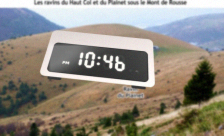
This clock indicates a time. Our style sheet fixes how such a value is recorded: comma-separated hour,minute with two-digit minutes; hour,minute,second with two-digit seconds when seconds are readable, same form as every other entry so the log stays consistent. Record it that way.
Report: 10,46
